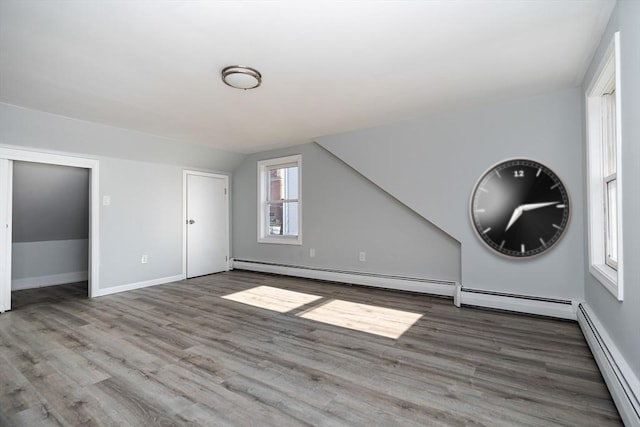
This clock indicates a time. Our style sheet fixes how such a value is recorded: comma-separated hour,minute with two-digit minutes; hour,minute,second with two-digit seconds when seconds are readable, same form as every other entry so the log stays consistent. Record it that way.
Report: 7,14
